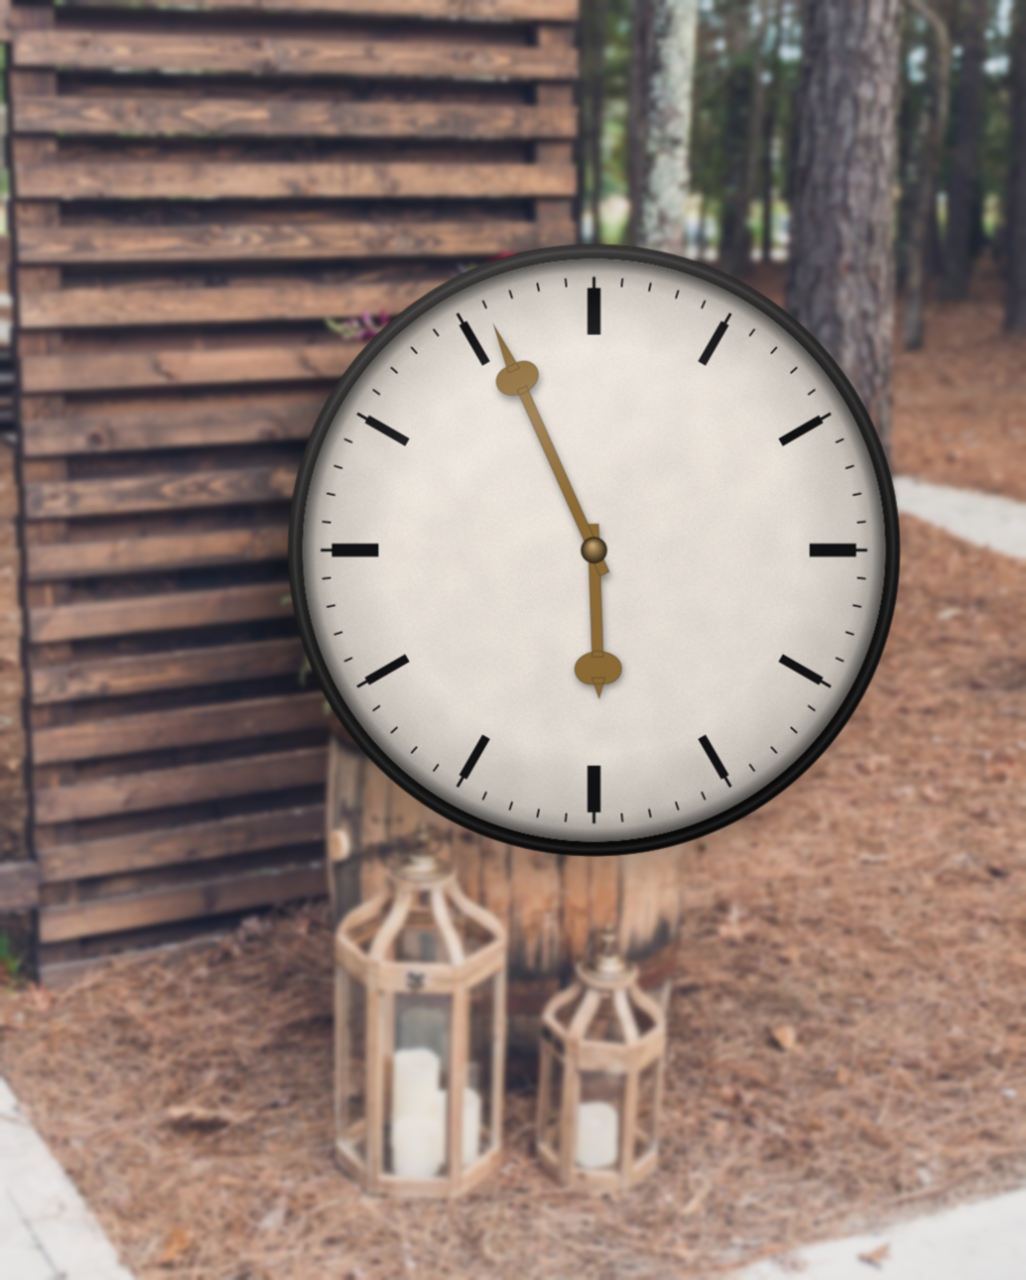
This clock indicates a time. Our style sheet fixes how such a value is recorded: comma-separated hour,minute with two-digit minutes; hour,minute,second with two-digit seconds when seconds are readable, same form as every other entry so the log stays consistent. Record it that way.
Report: 5,56
